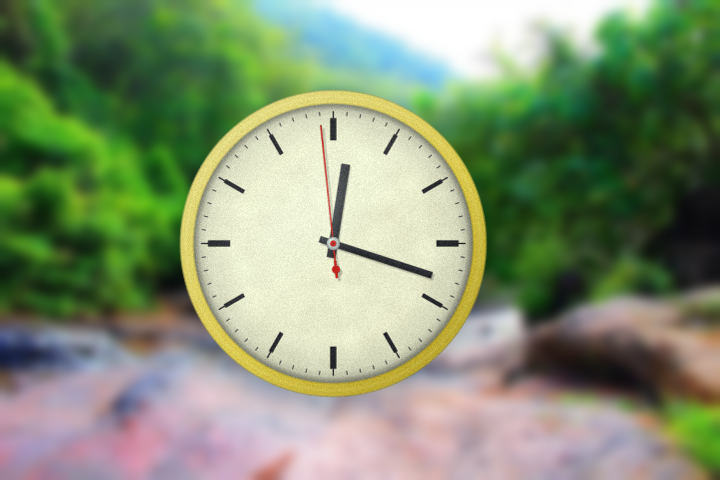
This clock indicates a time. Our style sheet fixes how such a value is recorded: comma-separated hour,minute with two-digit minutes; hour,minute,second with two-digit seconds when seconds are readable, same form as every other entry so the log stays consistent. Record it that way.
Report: 12,17,59
